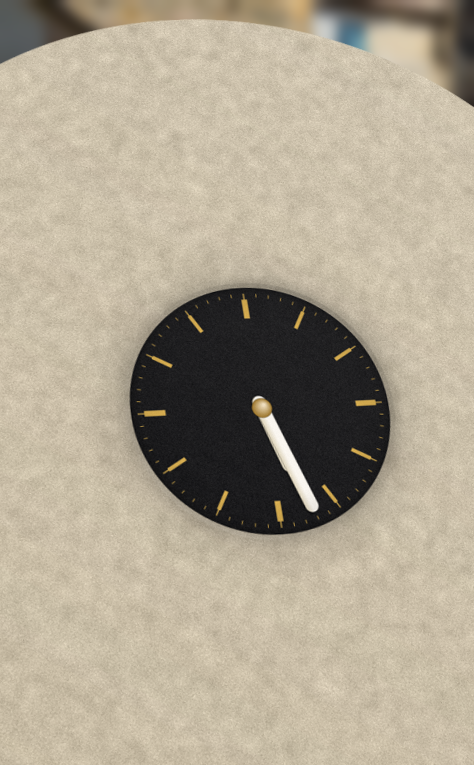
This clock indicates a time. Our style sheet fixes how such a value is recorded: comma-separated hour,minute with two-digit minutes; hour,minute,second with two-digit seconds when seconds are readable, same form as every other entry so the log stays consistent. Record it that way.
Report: 5,27
